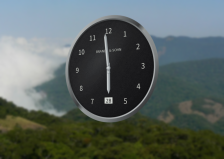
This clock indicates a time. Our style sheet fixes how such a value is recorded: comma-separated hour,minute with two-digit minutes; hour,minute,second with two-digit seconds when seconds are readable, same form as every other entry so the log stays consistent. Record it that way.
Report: 5,59
